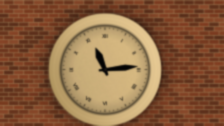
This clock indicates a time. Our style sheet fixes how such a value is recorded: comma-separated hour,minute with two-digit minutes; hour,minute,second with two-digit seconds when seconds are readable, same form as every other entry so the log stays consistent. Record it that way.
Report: 11,14
